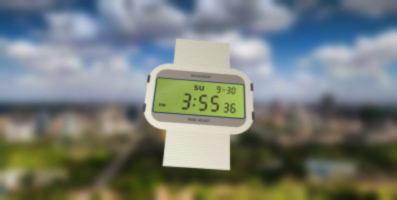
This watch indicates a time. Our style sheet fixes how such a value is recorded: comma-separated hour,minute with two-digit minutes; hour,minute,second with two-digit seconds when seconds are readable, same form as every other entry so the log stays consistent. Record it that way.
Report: 3,55,36
